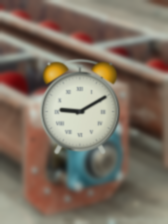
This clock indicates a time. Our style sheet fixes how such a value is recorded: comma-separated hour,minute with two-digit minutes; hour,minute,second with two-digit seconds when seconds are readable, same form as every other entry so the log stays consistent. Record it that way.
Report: 9,10
